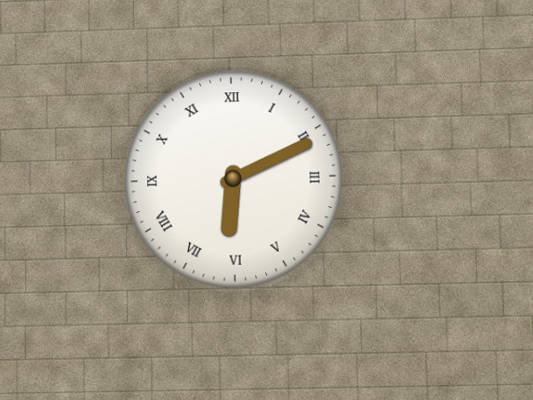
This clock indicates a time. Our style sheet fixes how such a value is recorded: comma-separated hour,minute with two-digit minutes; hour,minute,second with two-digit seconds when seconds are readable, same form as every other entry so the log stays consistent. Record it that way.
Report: 6,11
